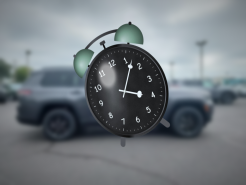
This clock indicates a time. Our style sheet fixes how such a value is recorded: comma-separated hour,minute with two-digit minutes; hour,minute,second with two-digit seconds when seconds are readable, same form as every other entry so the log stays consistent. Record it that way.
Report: 4,07
